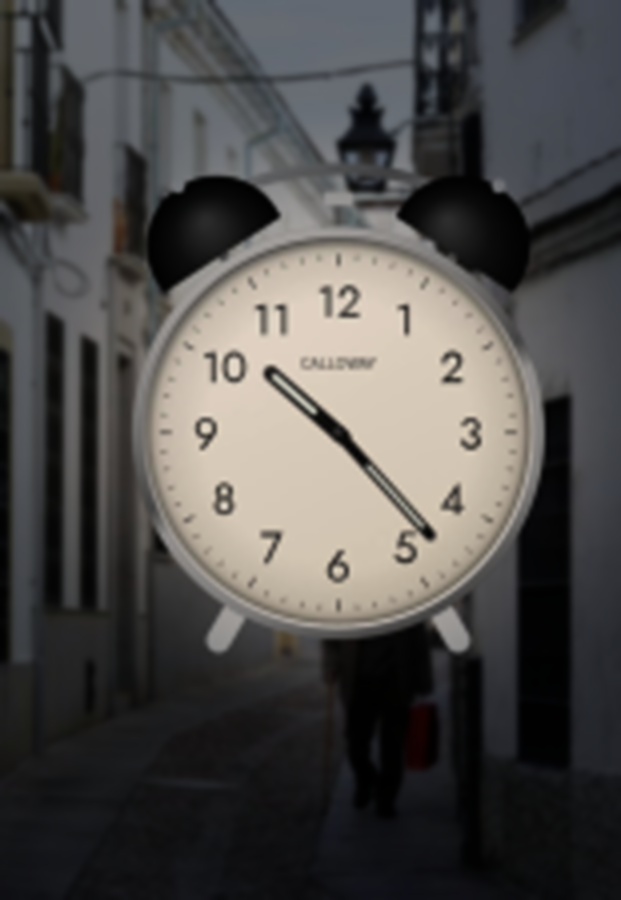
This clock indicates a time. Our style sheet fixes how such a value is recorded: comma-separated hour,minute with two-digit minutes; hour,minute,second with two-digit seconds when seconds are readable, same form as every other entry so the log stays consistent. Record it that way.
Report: 10,23
